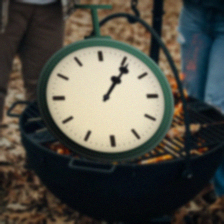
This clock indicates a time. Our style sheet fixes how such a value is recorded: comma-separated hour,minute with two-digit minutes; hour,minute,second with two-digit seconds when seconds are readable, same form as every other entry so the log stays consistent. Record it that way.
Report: 1,06
